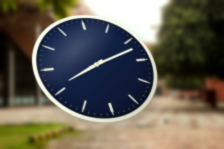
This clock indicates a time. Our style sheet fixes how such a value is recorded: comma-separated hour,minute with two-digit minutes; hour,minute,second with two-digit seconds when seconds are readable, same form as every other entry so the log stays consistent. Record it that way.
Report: 8,12
